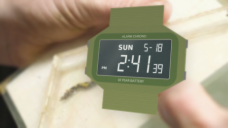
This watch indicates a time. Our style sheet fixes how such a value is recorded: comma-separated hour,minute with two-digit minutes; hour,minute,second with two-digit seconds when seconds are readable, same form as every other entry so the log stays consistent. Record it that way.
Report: 2,41
